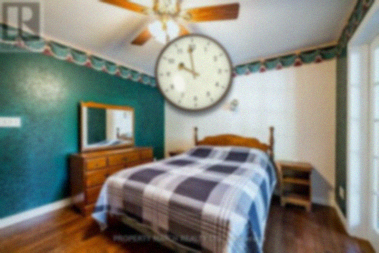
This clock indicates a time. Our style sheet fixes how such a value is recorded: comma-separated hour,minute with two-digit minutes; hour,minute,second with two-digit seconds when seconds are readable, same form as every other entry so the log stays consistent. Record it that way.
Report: 9,59
